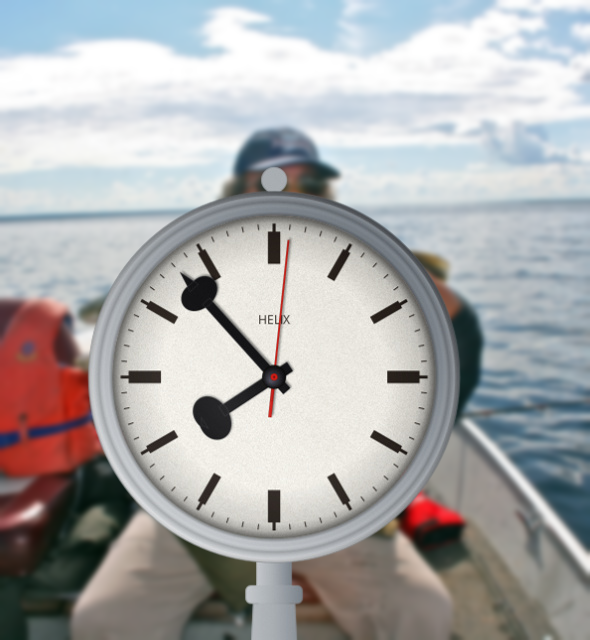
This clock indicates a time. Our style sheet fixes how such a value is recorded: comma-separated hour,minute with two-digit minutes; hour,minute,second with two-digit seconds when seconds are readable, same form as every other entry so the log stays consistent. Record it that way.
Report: 7,53,01
